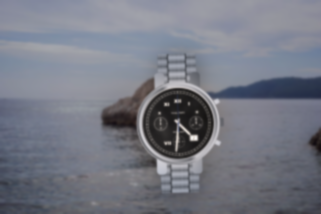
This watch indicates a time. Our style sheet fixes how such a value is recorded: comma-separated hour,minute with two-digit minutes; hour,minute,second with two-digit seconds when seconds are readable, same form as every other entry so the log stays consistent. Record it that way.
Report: 4,31
